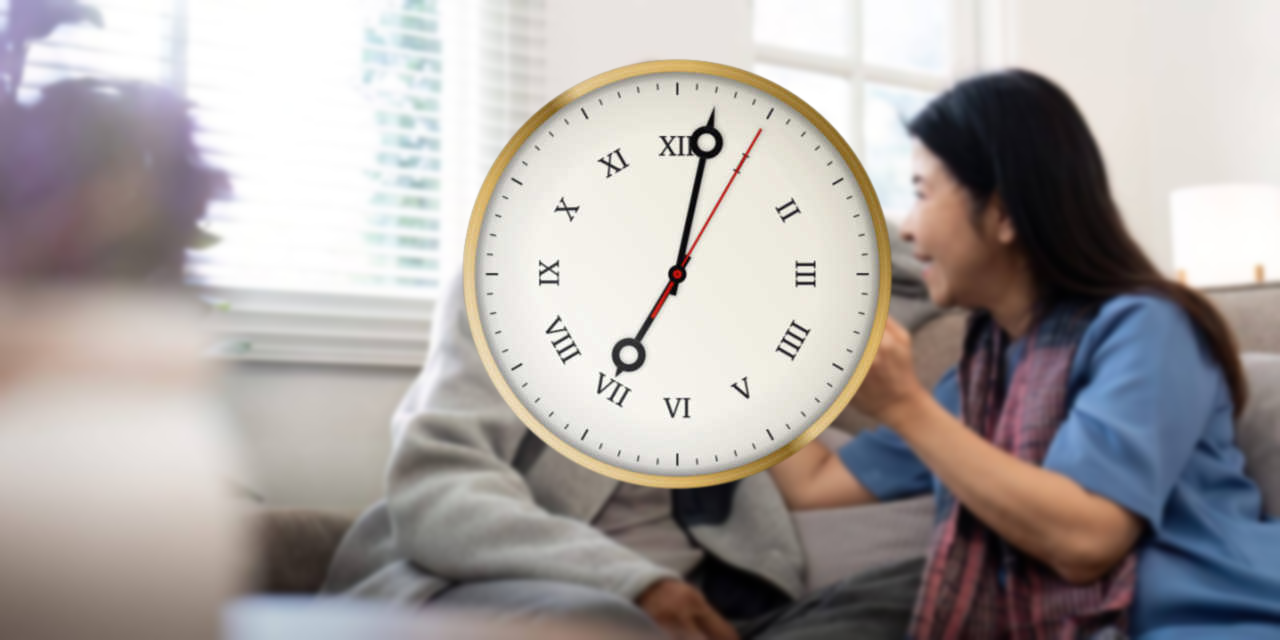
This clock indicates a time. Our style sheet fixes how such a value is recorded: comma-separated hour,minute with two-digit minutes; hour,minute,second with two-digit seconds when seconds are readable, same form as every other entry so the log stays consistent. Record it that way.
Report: 7,02,05
